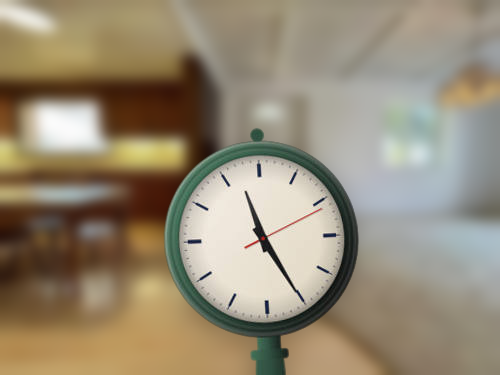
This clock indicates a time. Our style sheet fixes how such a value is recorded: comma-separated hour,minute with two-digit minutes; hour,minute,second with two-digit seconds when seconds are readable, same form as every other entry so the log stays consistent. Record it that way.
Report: 11,25,11
